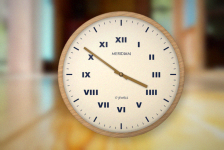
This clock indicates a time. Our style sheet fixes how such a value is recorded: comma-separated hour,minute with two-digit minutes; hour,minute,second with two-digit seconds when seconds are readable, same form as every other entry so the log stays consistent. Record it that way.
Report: 3,51
